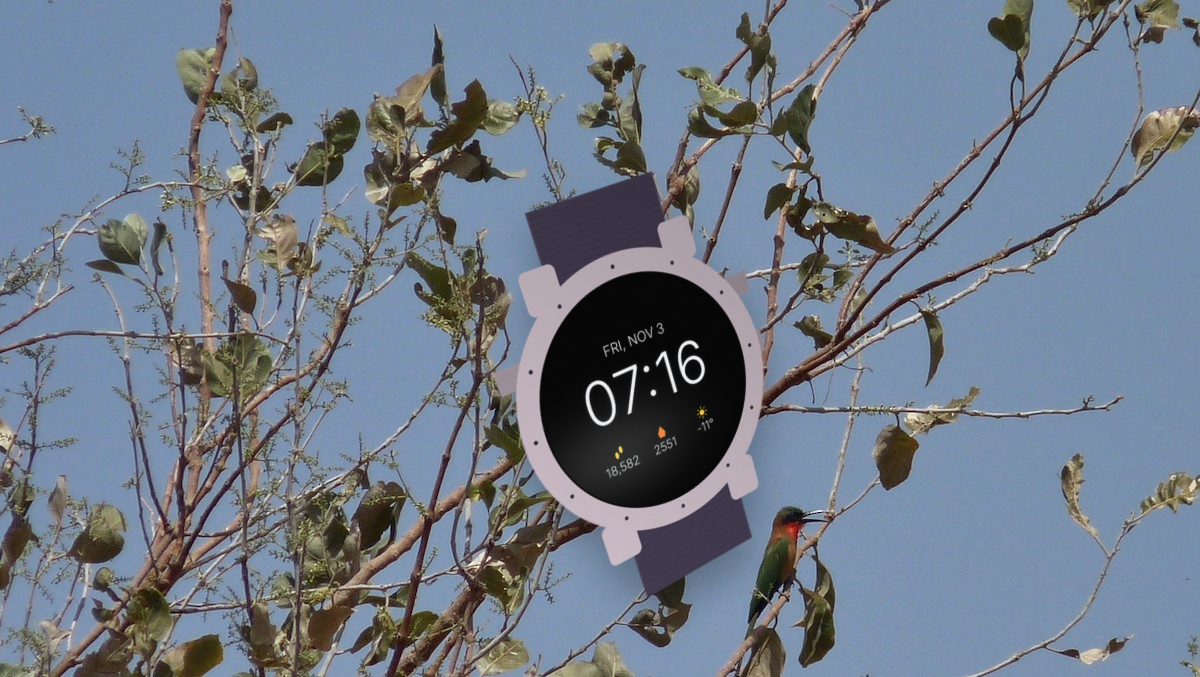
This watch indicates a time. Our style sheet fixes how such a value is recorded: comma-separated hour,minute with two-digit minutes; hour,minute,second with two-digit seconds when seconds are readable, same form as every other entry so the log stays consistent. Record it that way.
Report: 7,16
